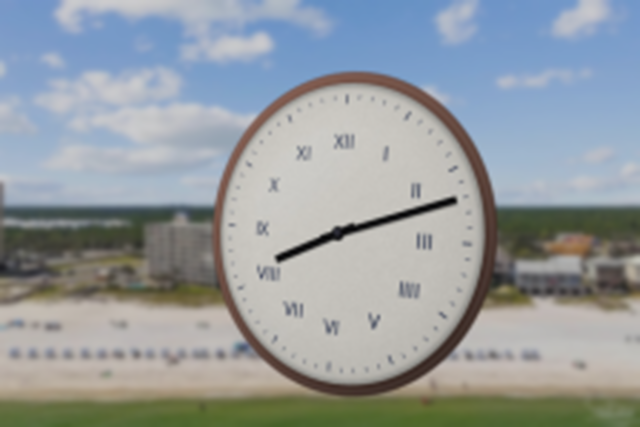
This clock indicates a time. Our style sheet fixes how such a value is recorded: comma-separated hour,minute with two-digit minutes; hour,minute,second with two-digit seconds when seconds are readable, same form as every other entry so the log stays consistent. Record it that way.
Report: 8,12
